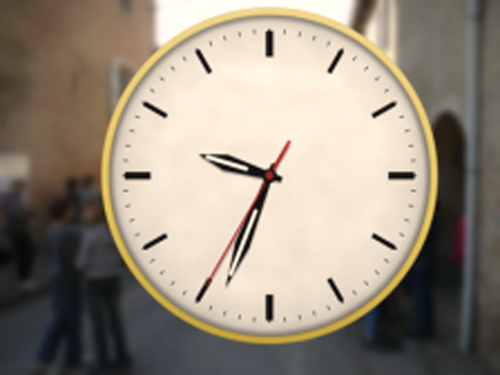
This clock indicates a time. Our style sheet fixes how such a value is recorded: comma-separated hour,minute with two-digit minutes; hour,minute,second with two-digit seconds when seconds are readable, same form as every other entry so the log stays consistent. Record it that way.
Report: 9,33,35
